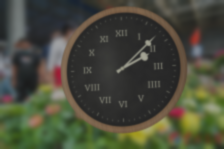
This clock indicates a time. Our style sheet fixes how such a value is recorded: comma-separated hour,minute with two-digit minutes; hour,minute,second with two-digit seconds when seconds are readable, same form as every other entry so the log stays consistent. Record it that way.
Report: 2,08
